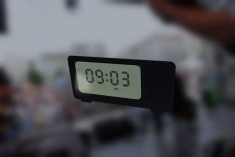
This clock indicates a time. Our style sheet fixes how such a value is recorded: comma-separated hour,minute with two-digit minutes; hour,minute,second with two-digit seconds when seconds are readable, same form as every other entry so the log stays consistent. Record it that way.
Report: 9,03
